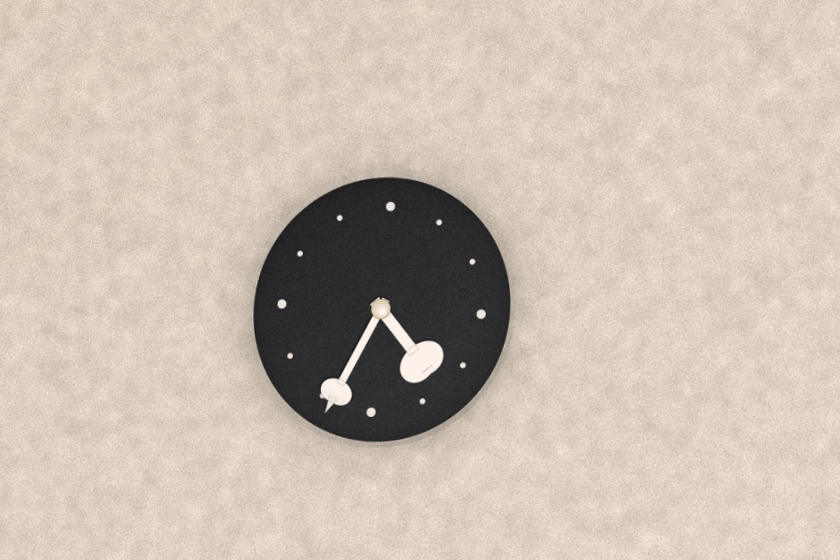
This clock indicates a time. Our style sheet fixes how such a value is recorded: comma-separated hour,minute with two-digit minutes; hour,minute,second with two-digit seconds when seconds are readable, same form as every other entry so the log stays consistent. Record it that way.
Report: 4,34
